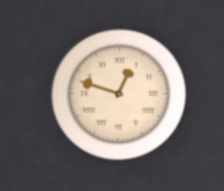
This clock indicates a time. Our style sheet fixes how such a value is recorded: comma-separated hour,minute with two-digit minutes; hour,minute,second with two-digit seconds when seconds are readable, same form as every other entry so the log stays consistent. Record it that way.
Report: 12,48
